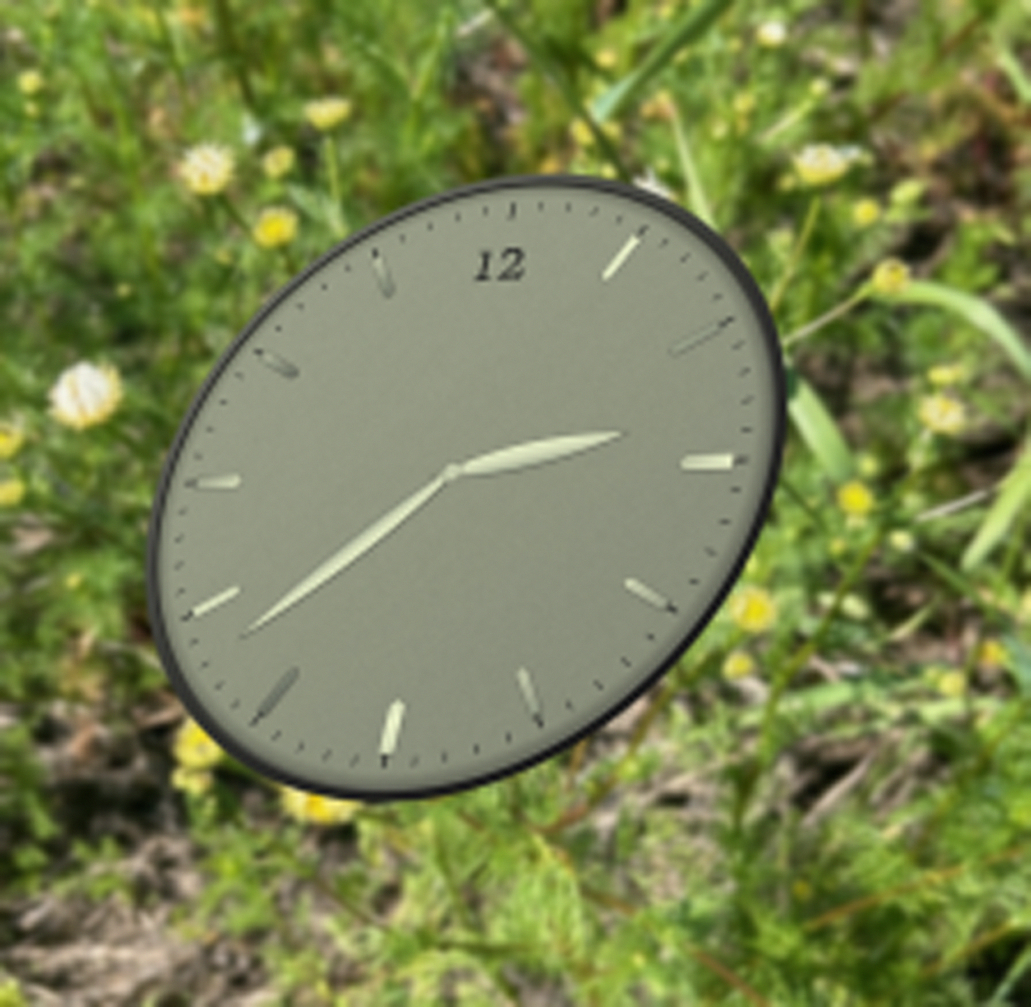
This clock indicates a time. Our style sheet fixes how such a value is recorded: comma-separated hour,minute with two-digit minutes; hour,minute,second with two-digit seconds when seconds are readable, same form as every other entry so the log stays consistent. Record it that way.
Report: 2,38
